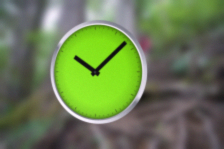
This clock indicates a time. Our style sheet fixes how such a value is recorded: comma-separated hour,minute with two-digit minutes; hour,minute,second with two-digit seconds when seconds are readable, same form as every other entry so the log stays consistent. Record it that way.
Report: 10,08
